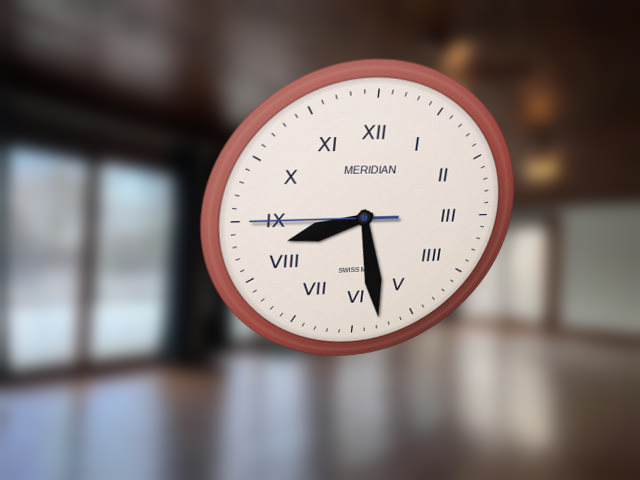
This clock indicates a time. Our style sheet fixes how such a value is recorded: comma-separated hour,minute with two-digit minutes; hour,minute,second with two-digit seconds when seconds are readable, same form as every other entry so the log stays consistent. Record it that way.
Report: 8,27,45
